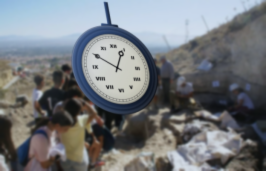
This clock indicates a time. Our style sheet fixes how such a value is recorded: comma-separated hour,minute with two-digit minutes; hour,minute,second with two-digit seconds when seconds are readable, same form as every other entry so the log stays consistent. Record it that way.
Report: 12,50
